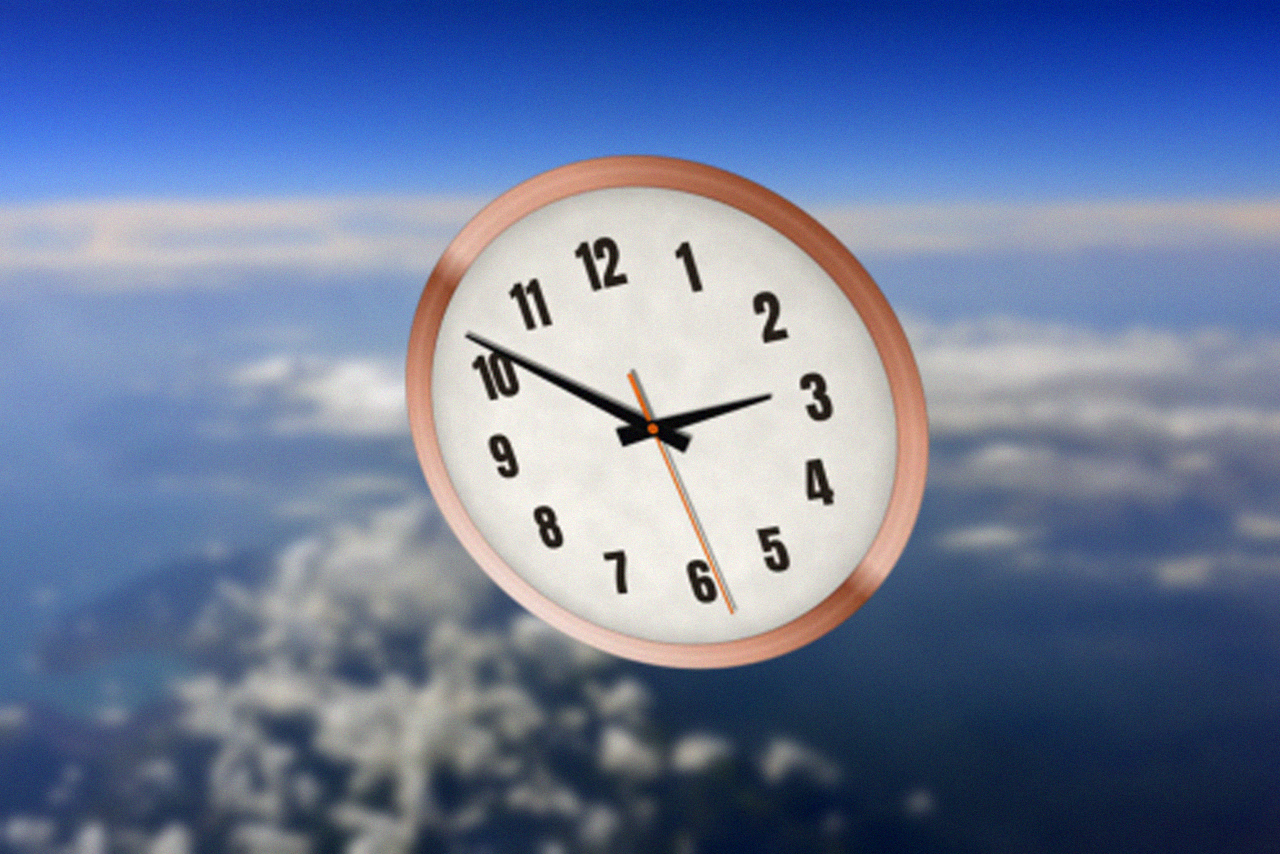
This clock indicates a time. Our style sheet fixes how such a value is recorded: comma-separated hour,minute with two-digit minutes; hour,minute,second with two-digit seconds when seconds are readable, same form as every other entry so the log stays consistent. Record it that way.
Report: 2,51,29
